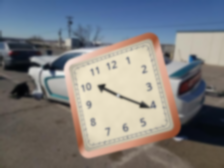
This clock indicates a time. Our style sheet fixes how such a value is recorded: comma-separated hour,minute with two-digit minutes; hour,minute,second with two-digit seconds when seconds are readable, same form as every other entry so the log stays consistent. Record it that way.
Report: 10,21
